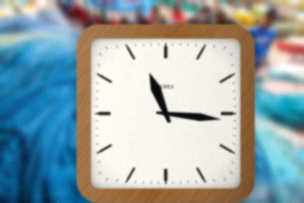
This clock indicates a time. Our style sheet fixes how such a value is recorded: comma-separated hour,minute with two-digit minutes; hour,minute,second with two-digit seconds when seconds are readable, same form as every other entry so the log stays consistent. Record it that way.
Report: 11,16
